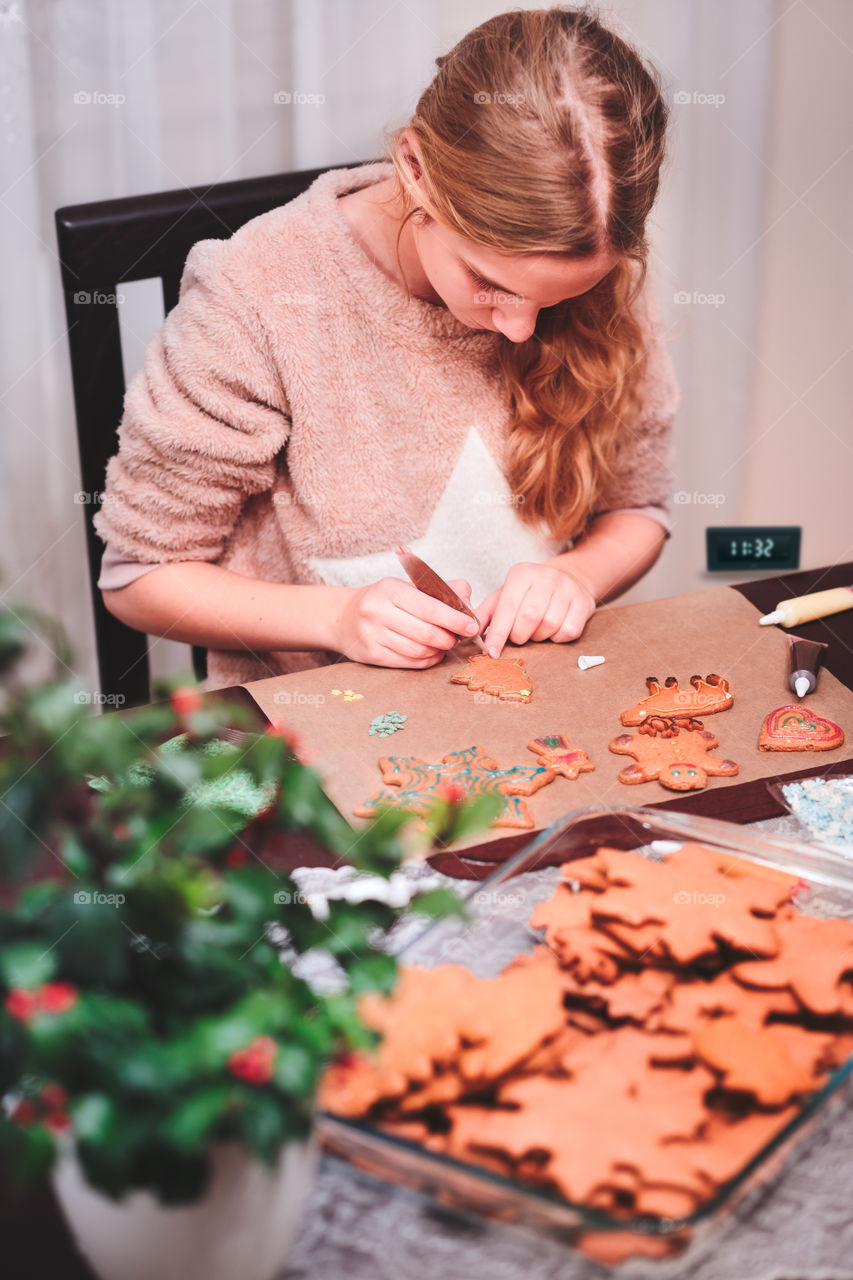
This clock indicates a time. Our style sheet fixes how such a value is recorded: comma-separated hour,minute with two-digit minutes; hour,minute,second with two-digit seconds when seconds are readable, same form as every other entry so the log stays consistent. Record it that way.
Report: 11,32
